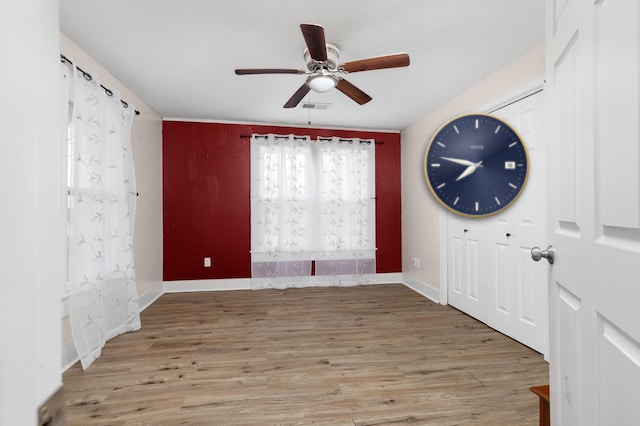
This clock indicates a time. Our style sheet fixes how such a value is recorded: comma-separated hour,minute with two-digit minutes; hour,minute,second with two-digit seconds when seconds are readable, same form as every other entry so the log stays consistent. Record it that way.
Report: 7,47
